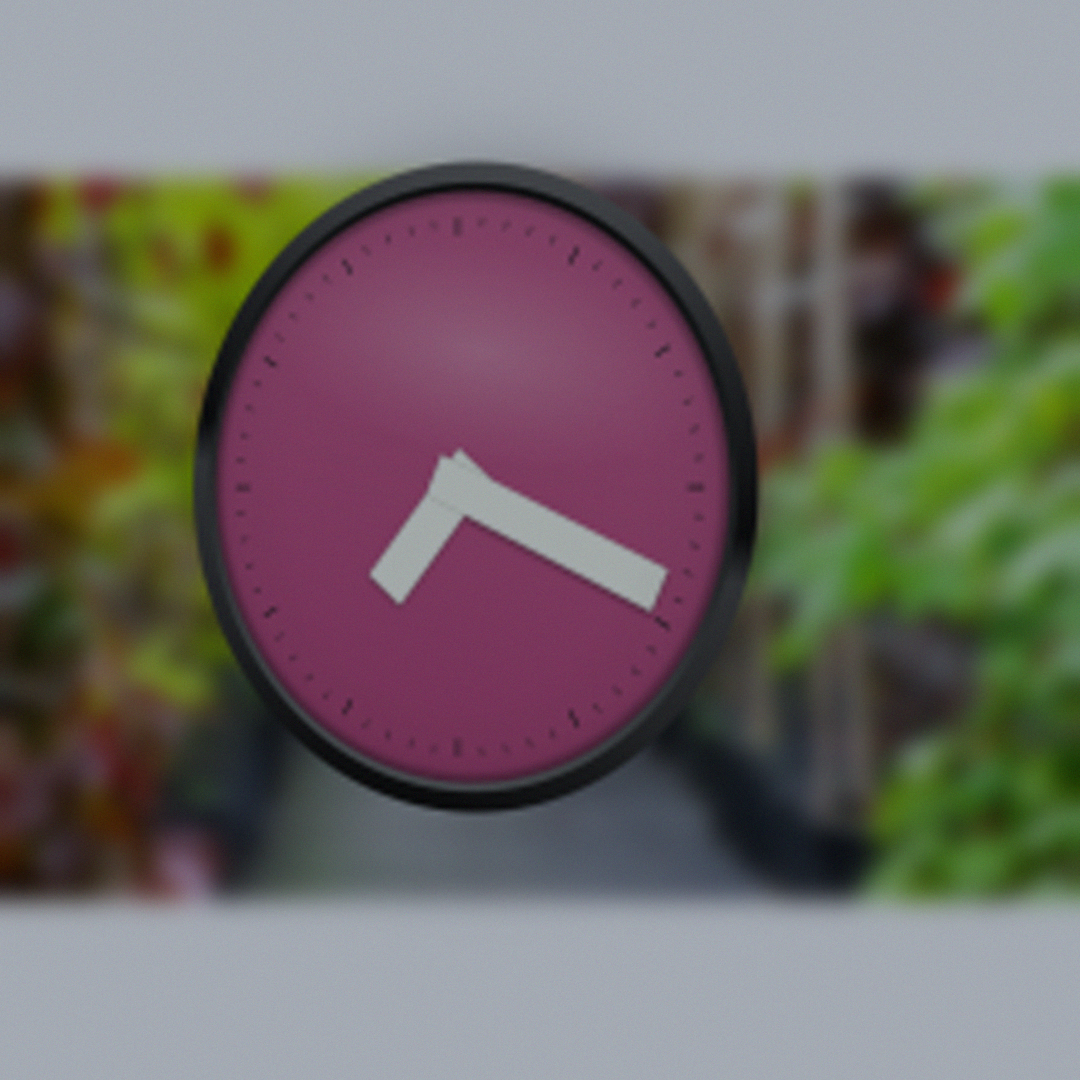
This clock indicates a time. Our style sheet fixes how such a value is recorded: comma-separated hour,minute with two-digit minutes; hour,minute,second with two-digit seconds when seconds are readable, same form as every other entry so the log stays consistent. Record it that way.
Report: 7,19
